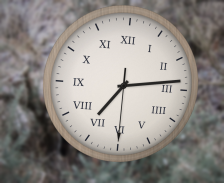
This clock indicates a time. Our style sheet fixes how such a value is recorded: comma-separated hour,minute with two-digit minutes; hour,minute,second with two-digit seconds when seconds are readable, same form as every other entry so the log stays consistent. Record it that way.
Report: 7,13,30
